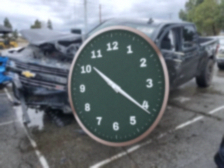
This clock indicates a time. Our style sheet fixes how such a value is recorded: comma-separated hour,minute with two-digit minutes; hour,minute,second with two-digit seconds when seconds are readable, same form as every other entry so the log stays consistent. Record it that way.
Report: 10,21
